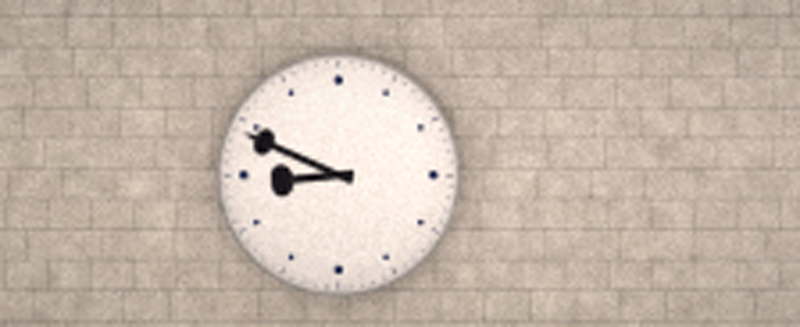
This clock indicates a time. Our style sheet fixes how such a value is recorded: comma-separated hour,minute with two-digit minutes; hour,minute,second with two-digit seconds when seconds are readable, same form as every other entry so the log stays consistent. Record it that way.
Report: 8,49
